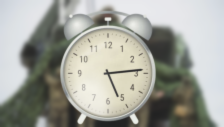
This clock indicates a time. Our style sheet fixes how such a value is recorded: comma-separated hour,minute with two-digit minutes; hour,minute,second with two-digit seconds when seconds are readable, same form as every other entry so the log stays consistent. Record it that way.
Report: 5,14
